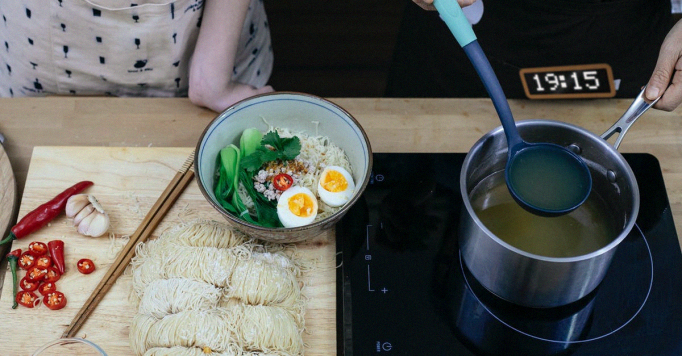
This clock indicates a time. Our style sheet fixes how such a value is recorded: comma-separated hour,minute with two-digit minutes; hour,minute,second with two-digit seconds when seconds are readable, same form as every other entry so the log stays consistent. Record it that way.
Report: 19,15
